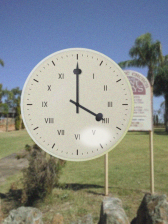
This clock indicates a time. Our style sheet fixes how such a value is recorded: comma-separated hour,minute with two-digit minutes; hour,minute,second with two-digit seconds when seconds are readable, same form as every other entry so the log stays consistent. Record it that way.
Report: 4,00
